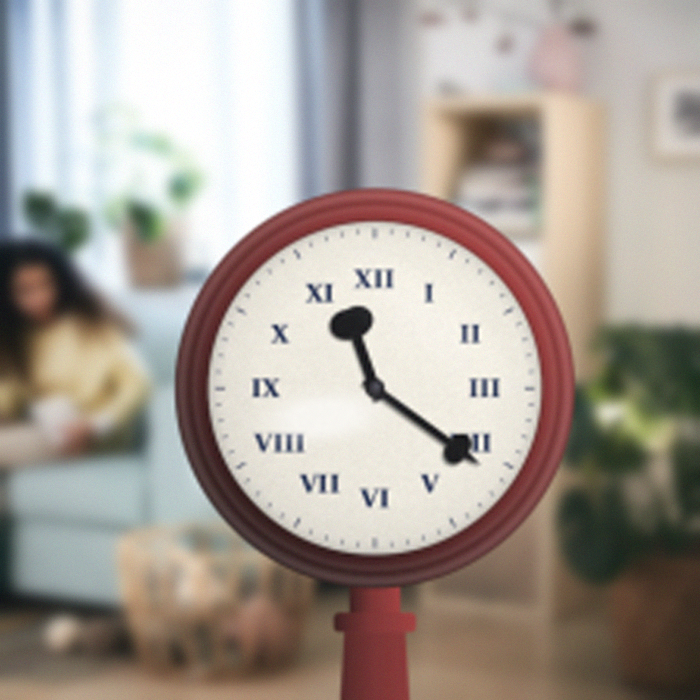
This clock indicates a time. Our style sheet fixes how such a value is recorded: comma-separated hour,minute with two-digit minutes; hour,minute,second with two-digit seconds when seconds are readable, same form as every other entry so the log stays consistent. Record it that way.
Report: 11,21
